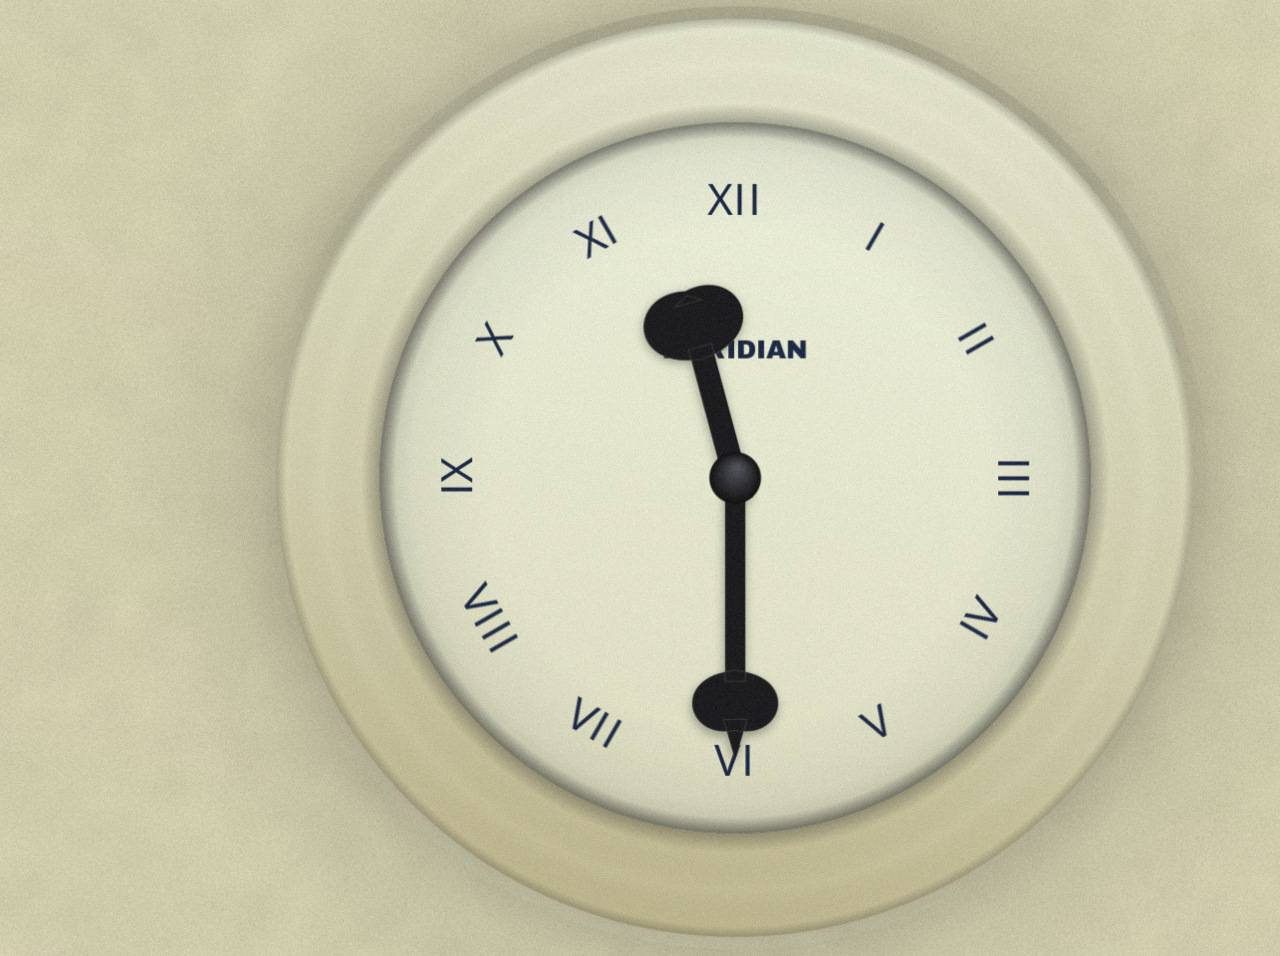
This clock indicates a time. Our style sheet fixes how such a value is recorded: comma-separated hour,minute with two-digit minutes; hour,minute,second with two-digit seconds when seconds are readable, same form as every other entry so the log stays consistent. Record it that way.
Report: 11,30
